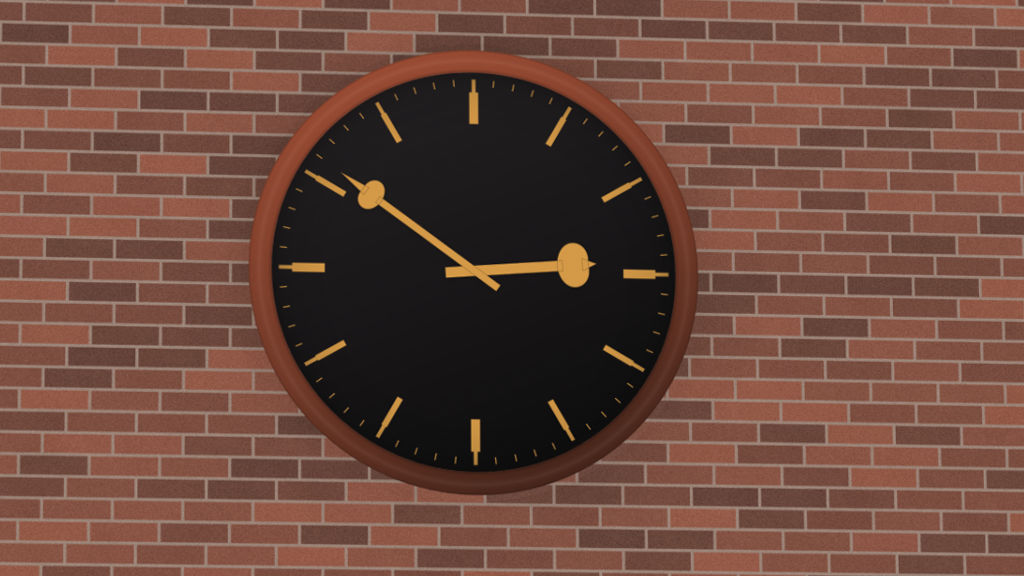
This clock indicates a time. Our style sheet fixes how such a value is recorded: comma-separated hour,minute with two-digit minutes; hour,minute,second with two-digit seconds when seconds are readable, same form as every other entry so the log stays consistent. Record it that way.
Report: 2,51
